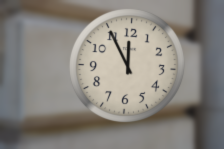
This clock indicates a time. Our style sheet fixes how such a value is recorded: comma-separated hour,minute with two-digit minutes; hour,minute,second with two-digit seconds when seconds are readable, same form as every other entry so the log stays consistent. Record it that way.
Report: 11,55
